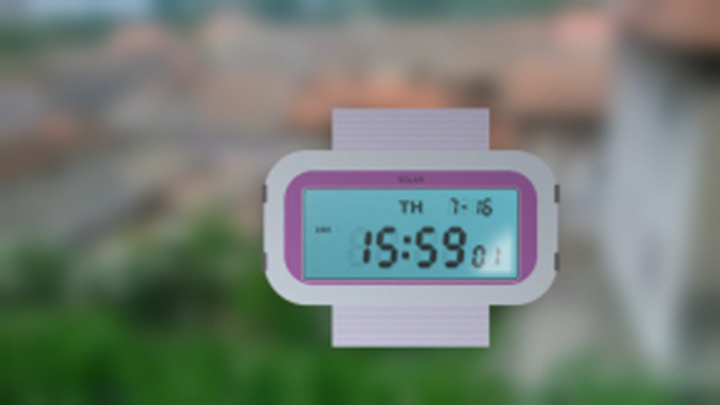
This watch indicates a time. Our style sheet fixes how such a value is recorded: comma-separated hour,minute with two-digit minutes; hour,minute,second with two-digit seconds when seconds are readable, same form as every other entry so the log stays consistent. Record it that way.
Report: 15,59,01
